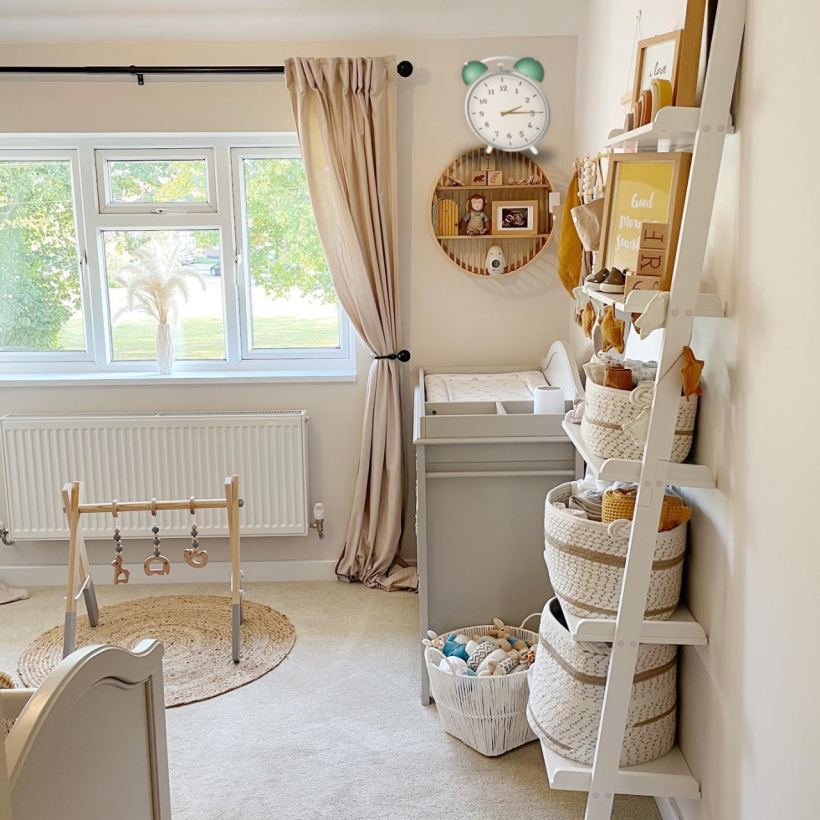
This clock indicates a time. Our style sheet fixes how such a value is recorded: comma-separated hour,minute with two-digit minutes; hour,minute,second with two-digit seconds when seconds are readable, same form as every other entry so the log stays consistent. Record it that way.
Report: 2,15
